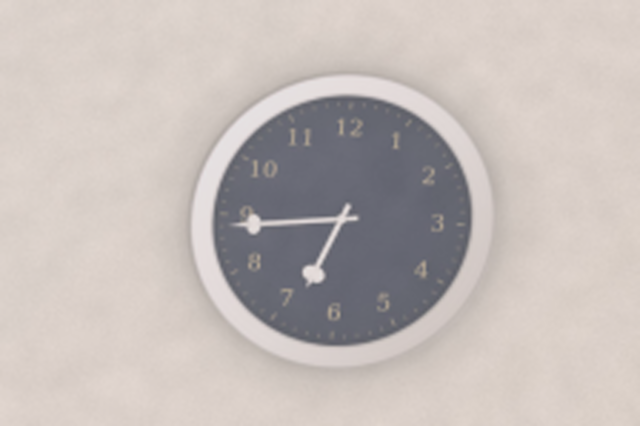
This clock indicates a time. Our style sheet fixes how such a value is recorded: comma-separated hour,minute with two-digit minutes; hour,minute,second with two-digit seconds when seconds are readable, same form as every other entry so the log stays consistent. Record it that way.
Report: 6,44
